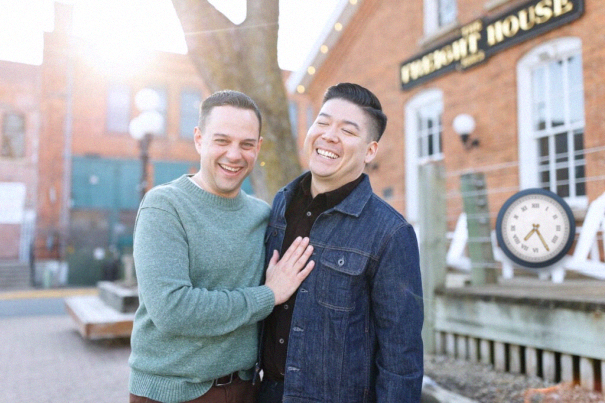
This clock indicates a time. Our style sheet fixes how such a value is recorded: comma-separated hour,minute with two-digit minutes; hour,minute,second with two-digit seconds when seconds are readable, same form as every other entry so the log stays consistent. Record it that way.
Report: 7,25
